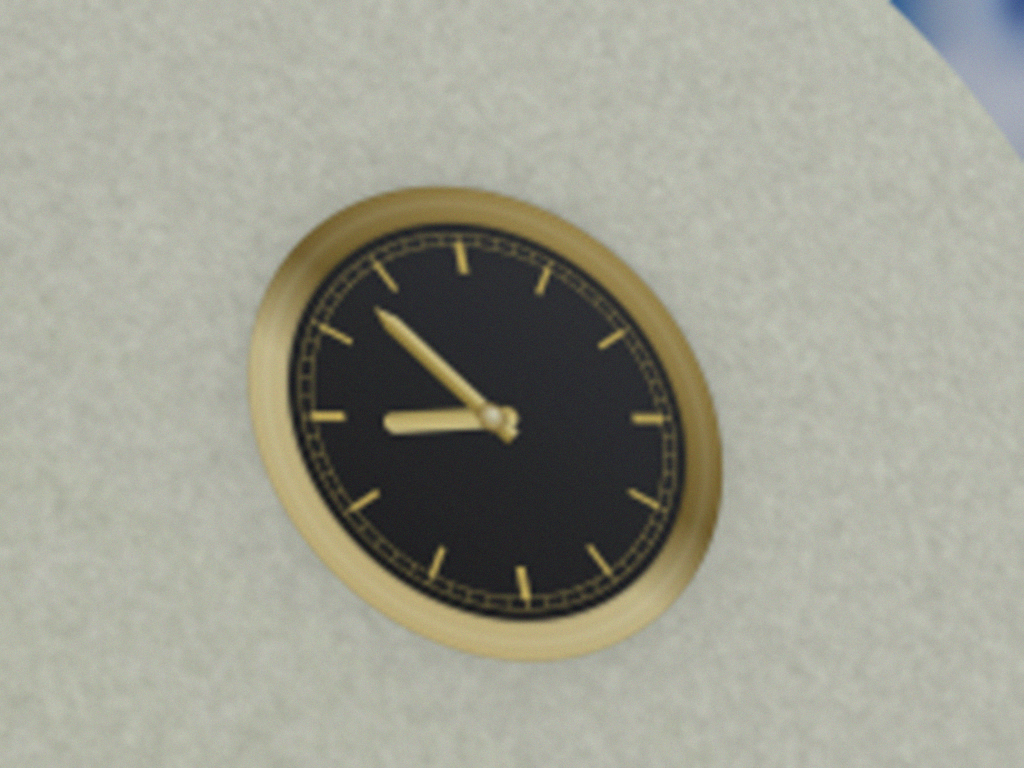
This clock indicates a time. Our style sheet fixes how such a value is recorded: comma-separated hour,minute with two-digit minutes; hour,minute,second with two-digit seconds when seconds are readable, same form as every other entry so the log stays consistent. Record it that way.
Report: 8,53
